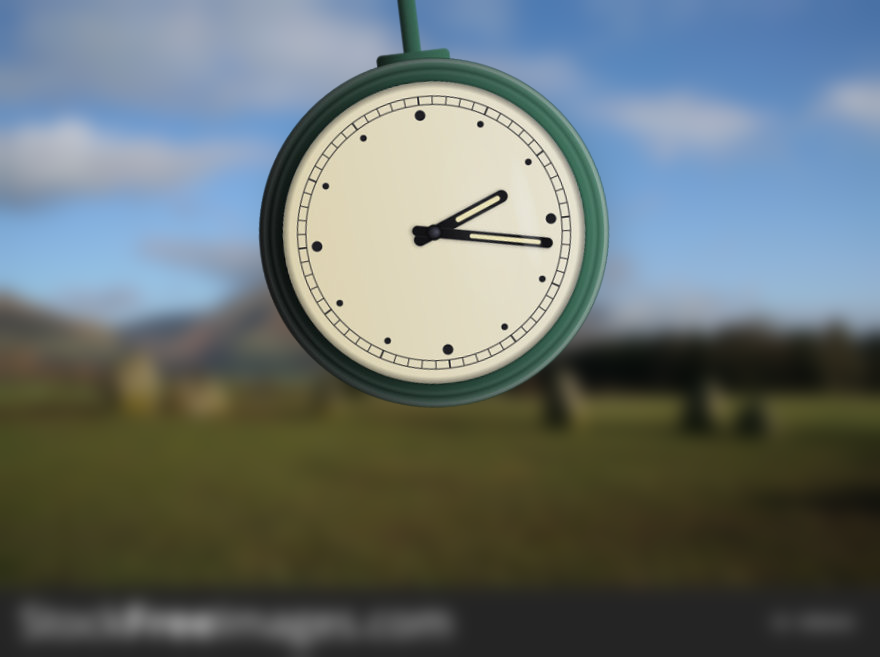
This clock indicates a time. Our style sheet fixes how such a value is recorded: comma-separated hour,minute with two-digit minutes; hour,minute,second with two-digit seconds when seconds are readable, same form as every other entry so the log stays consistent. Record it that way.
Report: 2,17
